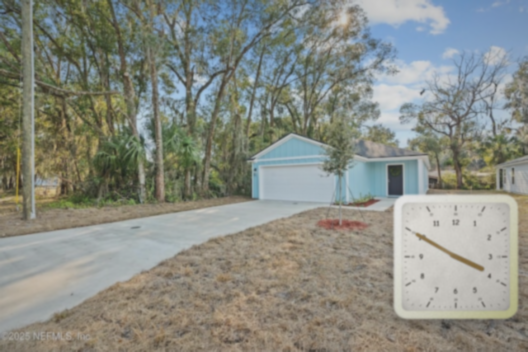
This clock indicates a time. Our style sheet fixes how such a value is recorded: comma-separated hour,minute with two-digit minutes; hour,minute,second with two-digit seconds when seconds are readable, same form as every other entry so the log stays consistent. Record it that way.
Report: 3,50
